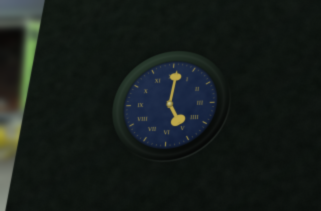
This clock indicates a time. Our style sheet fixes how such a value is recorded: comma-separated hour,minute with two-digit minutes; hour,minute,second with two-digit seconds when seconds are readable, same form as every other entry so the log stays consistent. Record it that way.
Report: 5,01
